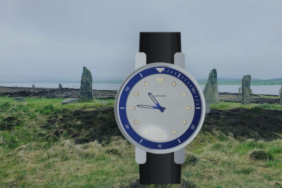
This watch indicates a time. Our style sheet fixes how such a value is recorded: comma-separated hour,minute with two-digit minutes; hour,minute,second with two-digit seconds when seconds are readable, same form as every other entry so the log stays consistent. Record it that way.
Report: 10,46
